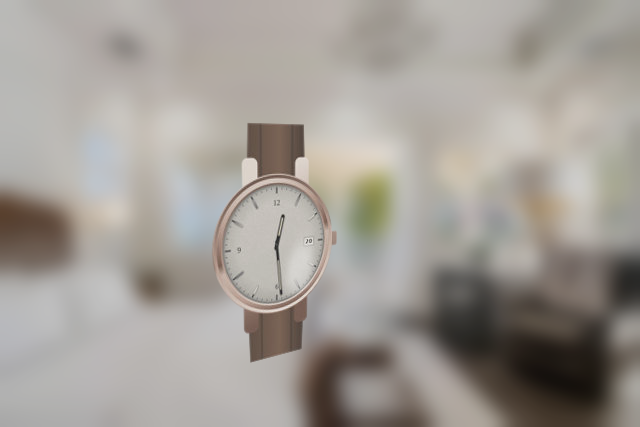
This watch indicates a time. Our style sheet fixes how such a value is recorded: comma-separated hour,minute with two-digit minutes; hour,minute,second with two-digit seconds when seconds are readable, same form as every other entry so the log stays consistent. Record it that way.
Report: 12,29
